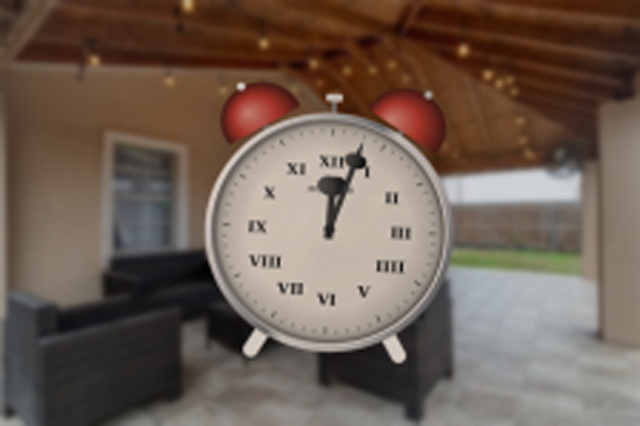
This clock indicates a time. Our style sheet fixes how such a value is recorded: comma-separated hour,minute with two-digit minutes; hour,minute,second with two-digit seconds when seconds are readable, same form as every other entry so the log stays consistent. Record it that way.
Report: 12,03
